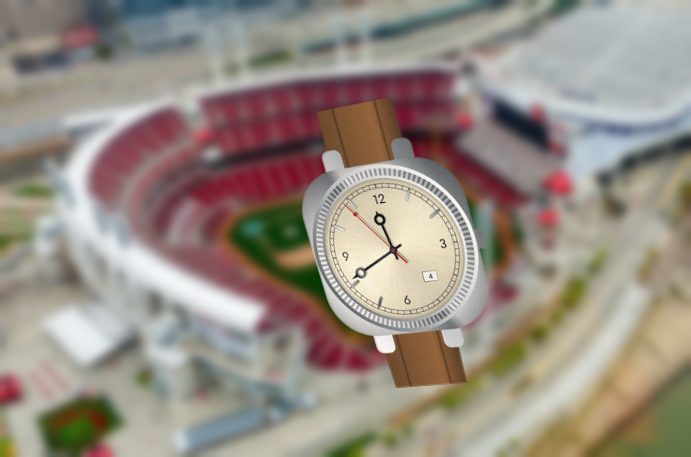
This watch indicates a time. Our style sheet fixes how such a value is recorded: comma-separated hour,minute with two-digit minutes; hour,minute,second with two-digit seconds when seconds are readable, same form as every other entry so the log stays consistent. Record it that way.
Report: 11,40,54
